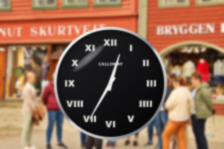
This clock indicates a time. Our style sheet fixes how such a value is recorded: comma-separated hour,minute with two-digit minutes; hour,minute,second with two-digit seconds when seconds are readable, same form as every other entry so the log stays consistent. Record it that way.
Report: 12,35
